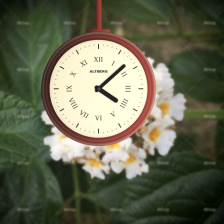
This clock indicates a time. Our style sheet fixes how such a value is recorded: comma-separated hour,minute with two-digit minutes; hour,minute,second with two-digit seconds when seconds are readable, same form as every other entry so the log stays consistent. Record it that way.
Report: 4,08
